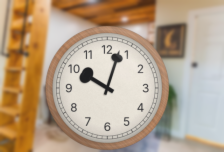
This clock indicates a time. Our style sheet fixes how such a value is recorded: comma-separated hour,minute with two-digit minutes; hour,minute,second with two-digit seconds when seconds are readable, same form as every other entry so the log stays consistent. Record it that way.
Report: 10,03
